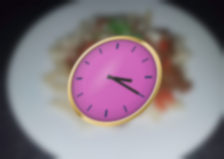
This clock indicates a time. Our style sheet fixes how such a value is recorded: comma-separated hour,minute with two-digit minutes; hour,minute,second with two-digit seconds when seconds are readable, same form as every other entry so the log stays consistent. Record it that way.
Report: 3,20
